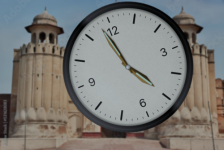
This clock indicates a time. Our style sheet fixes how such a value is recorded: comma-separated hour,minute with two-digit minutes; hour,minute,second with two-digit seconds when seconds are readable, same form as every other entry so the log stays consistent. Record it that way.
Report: 4,58
